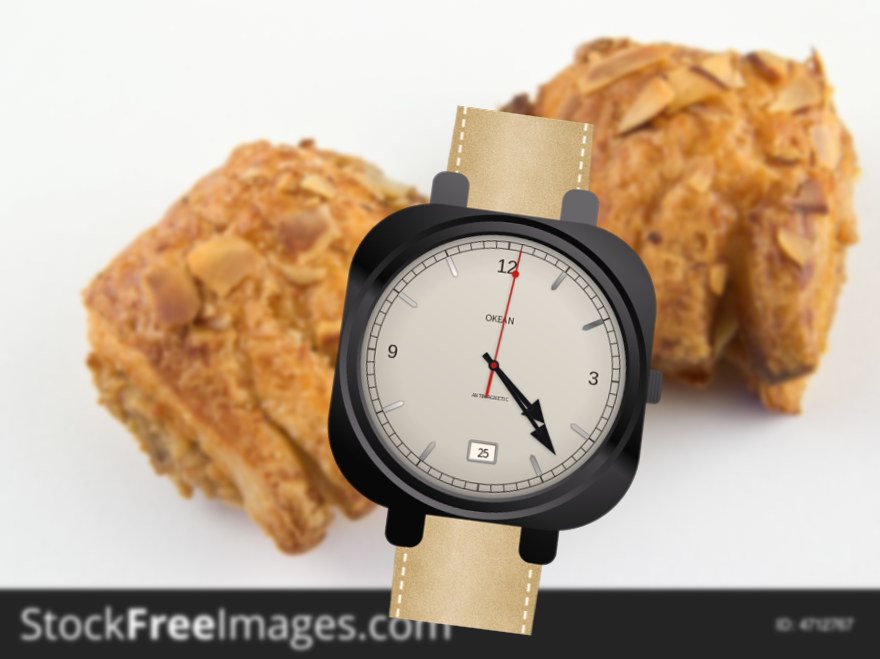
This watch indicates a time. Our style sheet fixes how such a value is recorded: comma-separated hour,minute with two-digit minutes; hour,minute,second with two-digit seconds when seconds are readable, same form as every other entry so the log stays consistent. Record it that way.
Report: 4,23,01
